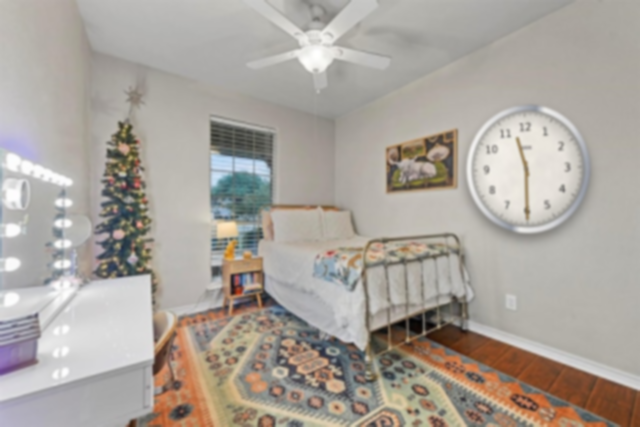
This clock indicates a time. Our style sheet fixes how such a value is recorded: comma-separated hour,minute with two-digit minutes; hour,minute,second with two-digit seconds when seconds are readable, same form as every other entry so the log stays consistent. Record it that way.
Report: 11,30
